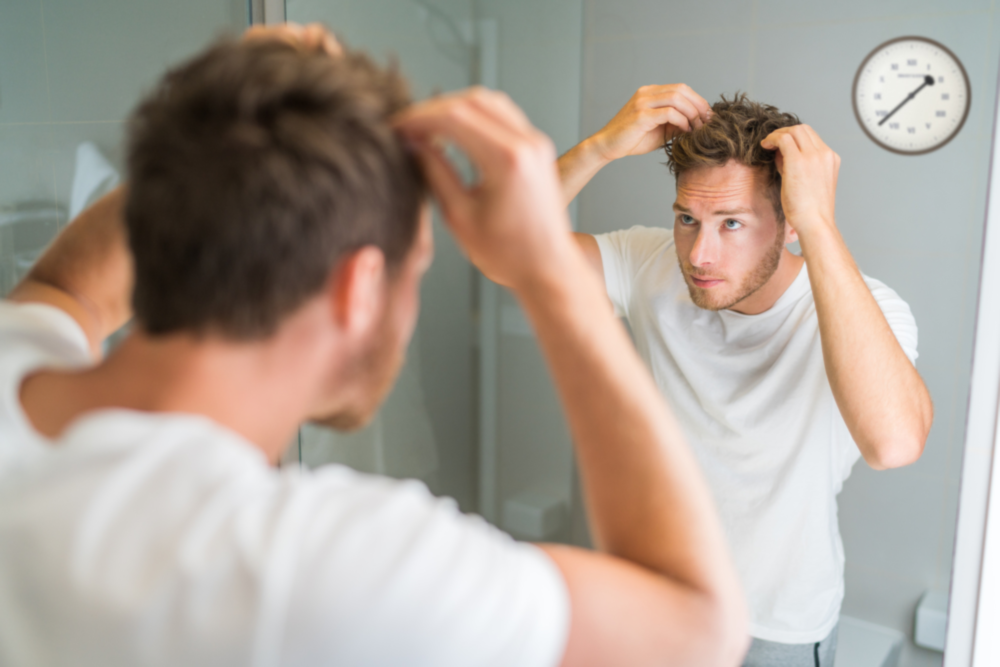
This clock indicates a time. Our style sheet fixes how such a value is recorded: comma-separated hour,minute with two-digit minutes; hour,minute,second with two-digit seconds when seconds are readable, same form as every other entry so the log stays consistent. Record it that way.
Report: 1,38
